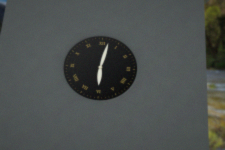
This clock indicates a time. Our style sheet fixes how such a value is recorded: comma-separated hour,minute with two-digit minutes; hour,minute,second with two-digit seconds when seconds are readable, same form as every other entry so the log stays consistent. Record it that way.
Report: 6,02
